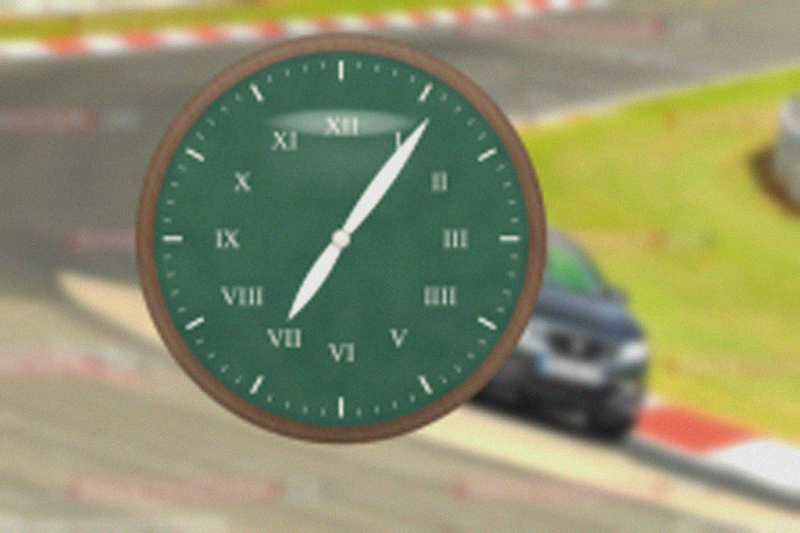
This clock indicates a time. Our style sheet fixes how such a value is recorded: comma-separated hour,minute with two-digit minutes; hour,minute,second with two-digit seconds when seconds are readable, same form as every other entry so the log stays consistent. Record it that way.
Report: 7,06
